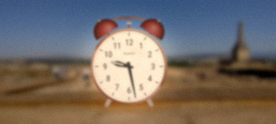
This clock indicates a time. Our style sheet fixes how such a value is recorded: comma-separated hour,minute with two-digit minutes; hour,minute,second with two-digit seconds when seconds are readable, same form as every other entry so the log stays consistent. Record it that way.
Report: 9,28
